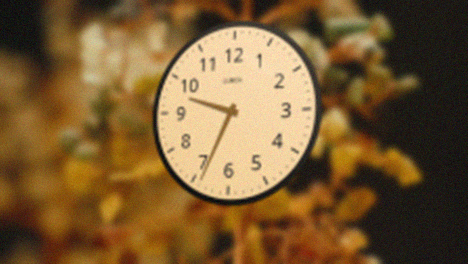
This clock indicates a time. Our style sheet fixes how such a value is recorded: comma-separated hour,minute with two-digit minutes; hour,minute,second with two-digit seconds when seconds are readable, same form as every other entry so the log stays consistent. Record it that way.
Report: 9,34
